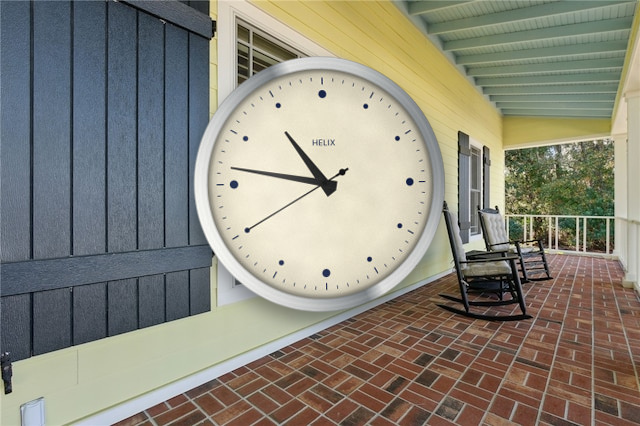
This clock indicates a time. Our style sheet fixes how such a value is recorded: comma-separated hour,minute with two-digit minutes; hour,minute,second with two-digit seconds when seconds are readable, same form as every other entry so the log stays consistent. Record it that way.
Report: 10,46,40
